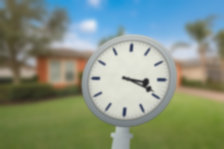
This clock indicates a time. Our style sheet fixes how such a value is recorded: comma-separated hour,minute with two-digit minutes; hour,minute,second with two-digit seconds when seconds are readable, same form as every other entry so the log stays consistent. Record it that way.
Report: 3,19
